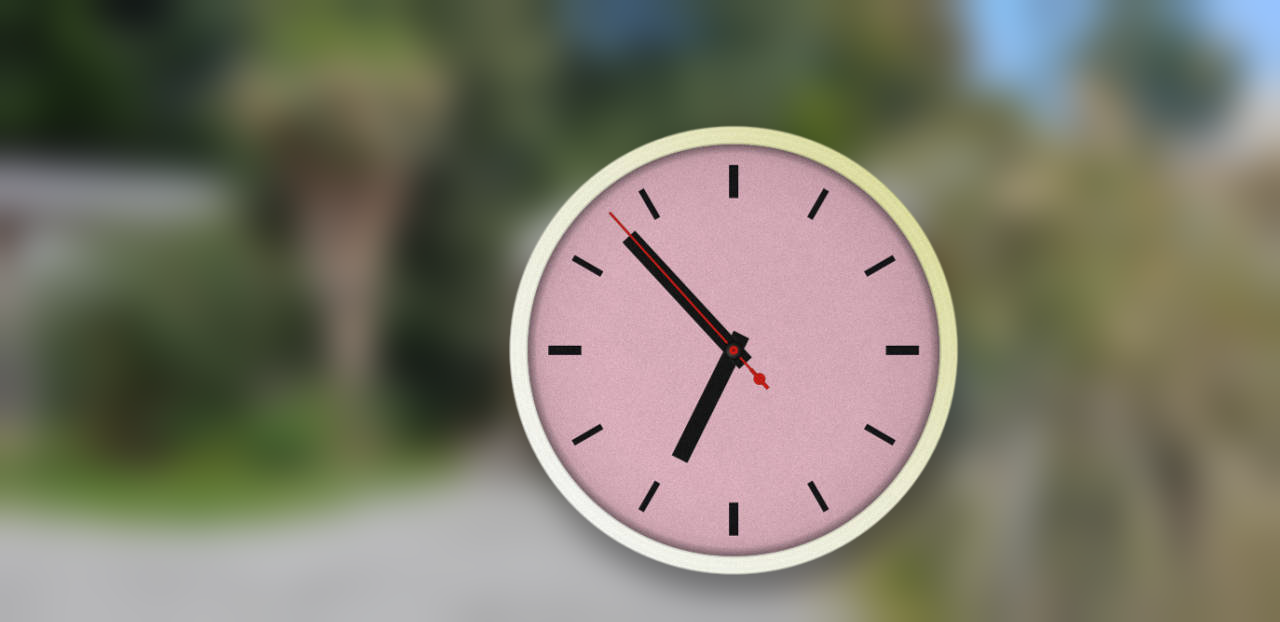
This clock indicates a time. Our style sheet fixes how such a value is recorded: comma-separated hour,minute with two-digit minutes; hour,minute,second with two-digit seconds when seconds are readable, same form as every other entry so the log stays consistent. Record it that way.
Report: 6,52,53
